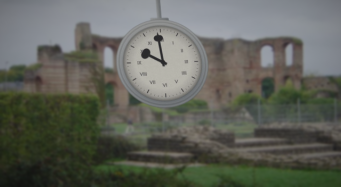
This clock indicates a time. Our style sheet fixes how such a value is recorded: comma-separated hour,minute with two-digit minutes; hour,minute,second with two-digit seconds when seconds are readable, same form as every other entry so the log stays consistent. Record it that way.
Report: 9,59
